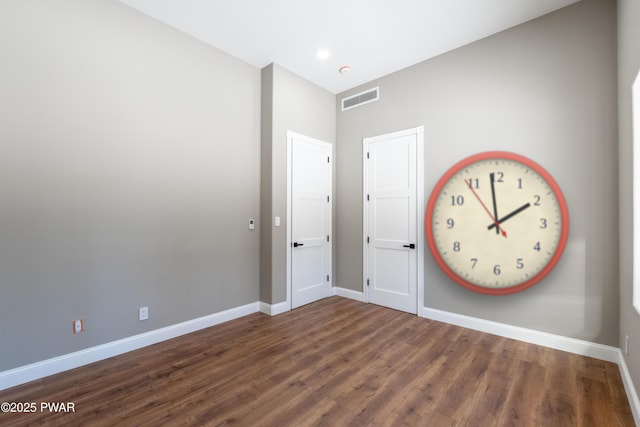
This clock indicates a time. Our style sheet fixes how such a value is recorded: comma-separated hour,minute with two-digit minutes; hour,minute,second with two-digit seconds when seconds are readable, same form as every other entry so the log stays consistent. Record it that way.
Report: 1,58,54
